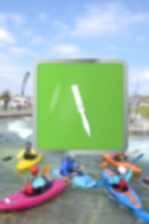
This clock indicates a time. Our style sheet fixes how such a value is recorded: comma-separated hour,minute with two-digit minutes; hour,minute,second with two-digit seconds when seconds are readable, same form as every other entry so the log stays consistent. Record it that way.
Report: 11,27
